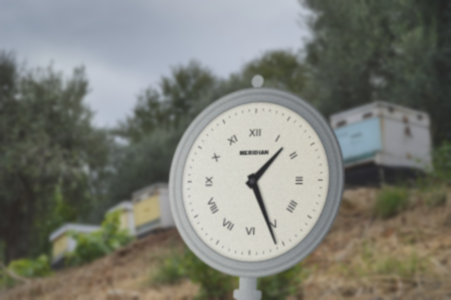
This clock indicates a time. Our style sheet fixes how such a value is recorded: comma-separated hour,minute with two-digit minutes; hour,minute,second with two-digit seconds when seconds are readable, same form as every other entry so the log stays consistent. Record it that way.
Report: 1,26
